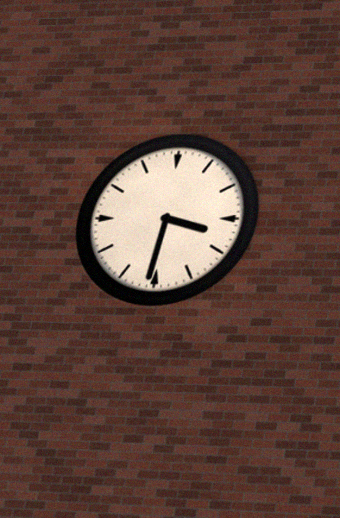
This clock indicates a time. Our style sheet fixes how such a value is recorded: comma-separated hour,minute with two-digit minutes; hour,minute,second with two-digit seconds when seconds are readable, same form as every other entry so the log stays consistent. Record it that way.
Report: 3,31
